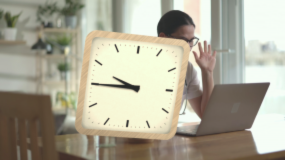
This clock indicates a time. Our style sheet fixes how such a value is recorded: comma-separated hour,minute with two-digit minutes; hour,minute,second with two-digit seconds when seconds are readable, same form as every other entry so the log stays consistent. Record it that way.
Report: 9,45
